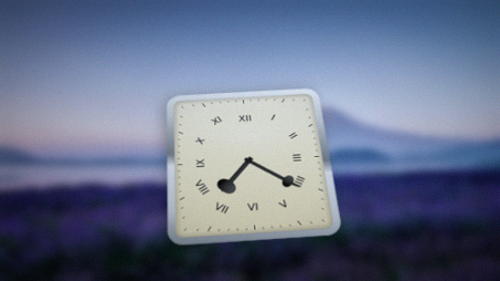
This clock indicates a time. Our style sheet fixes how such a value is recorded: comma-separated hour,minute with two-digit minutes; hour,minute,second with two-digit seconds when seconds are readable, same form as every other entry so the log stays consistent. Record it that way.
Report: 7,21
